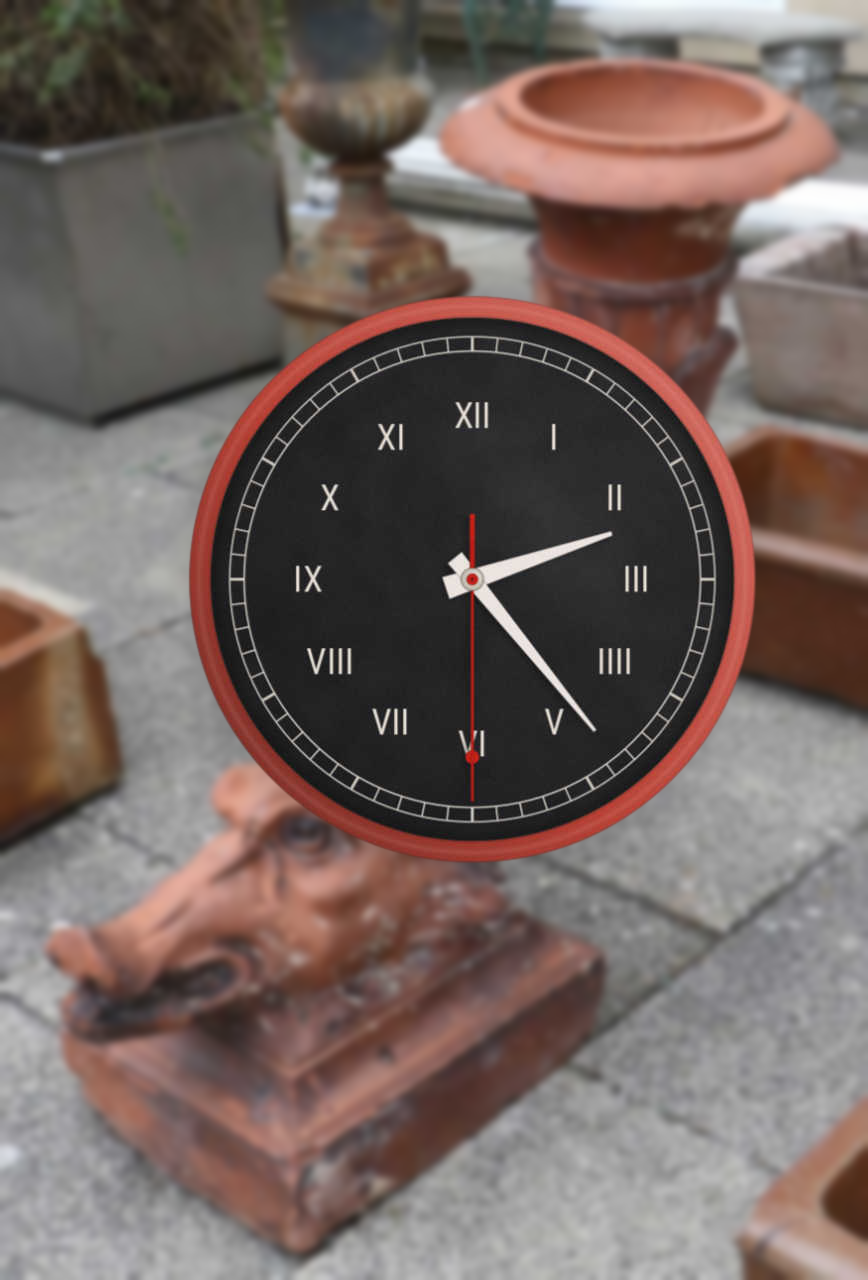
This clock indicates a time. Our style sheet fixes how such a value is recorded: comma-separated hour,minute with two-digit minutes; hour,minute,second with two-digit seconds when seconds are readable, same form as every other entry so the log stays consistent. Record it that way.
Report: 2,23,30
